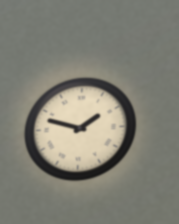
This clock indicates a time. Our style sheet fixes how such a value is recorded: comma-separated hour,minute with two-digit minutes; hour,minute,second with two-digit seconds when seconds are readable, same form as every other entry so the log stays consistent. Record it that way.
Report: 1,48
